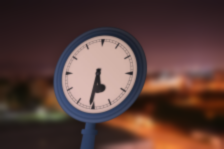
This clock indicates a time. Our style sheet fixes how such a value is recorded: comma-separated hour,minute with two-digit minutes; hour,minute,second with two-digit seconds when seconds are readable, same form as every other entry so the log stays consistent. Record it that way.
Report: 5,31
